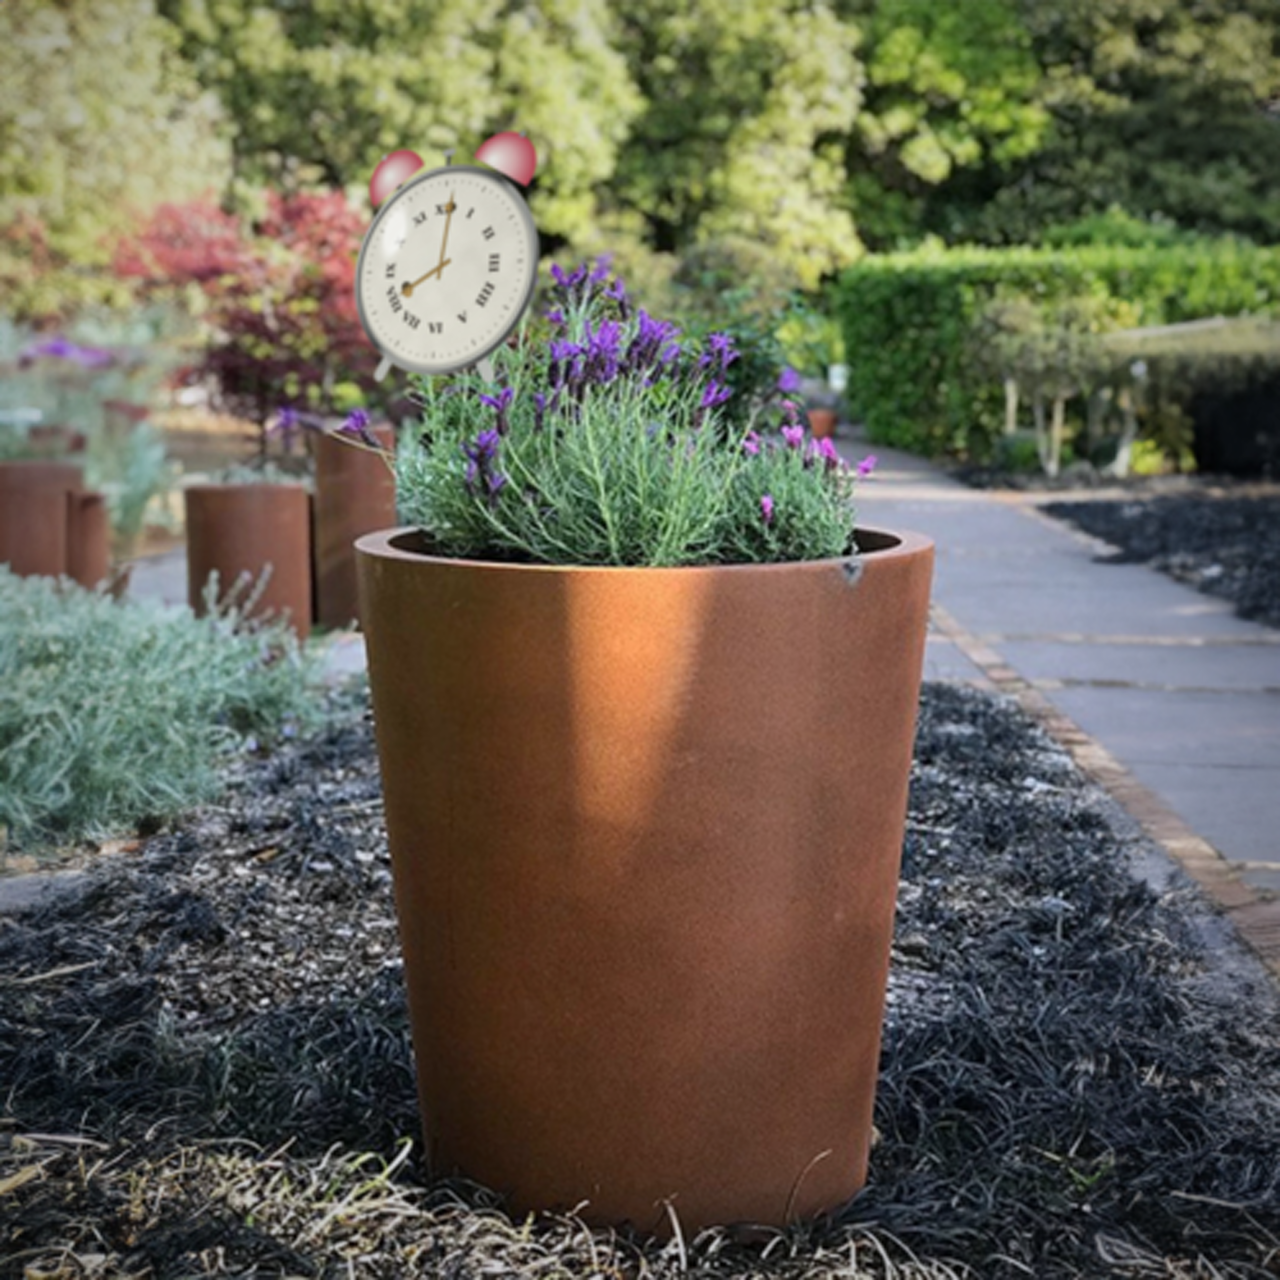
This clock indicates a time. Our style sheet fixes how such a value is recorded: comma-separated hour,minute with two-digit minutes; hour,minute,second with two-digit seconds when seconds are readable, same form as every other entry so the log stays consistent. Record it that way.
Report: 8,01
